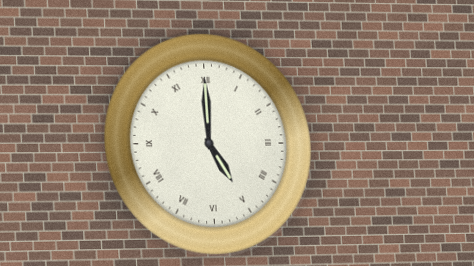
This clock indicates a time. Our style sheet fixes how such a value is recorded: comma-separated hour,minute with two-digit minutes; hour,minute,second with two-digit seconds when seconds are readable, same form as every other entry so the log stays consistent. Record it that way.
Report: 5,00
